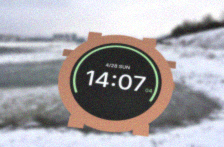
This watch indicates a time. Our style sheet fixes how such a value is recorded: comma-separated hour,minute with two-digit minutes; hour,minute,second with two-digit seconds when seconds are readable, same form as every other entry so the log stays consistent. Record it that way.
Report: 14,07
